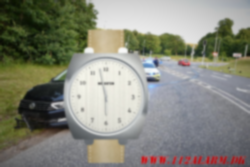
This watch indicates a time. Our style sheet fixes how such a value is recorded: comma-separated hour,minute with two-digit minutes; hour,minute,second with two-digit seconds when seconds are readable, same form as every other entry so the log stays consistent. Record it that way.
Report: 5,58
